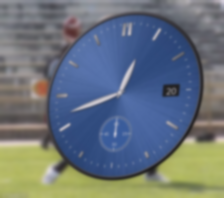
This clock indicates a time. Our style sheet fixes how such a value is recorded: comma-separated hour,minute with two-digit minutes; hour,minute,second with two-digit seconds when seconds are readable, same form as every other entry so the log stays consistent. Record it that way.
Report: 12,42
